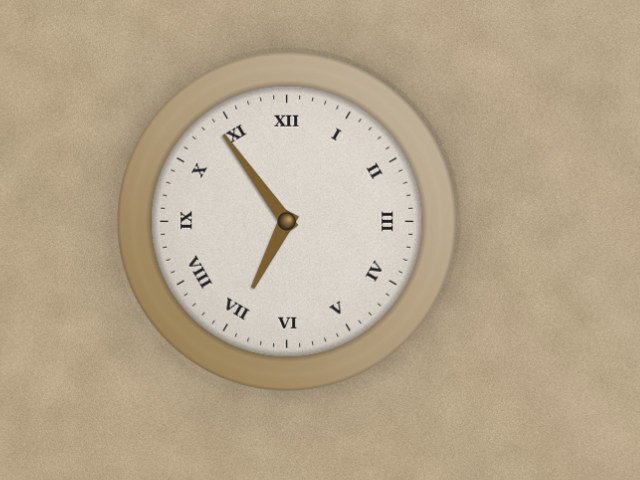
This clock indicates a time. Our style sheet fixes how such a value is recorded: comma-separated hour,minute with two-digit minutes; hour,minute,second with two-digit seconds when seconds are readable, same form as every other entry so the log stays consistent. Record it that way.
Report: 6,54
